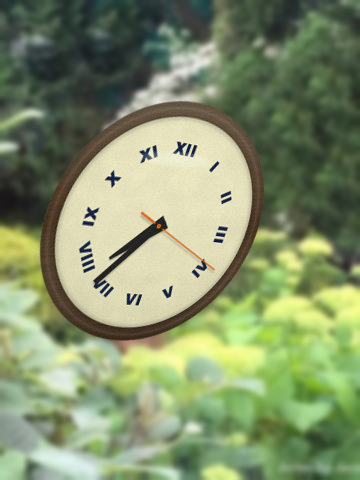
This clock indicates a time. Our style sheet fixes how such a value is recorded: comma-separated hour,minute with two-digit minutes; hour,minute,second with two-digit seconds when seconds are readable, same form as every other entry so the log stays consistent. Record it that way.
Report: 7,36,19
